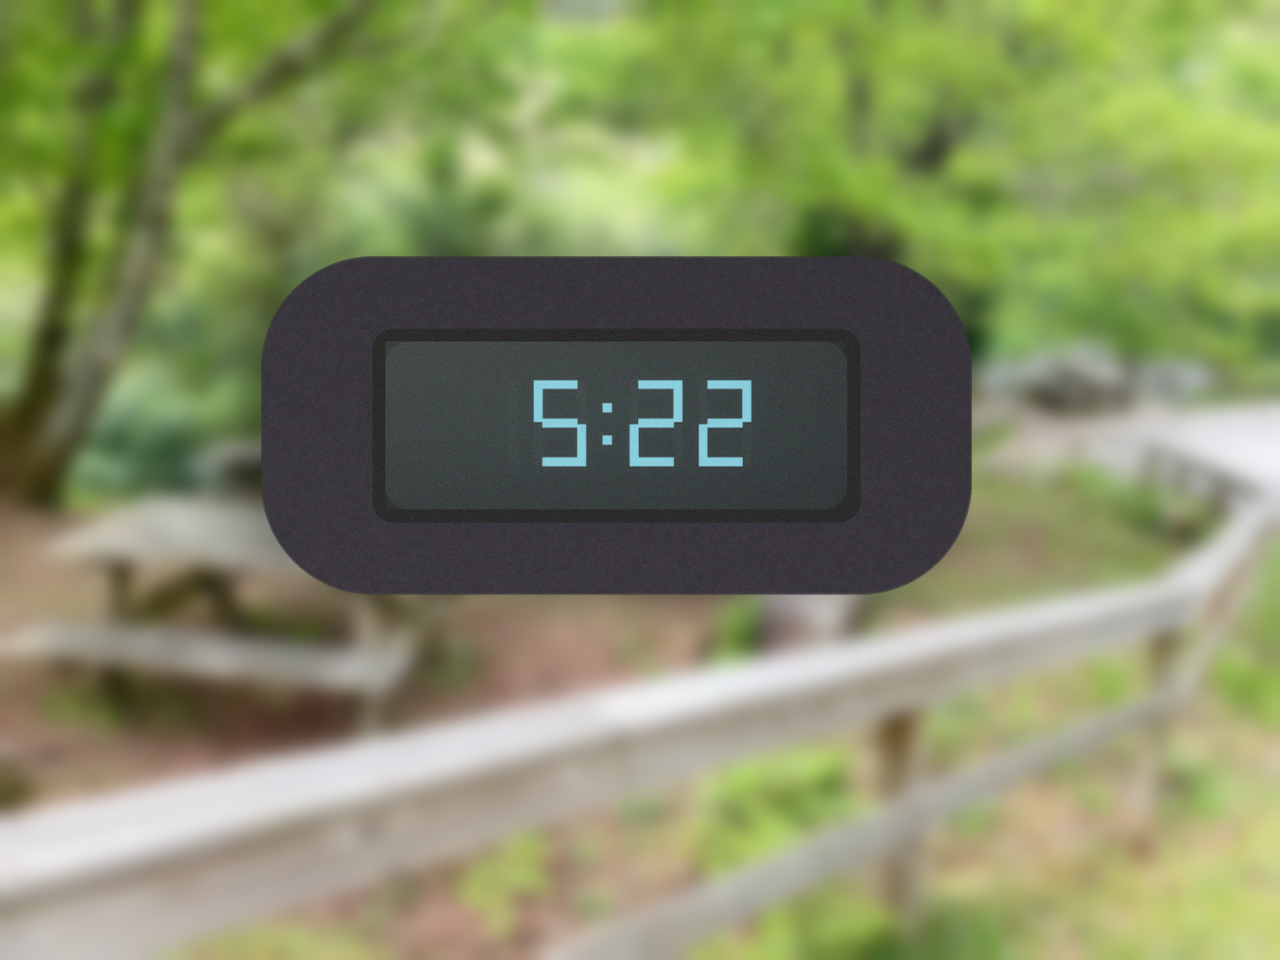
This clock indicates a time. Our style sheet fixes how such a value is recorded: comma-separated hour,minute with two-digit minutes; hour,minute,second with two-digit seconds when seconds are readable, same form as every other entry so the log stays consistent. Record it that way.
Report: 5,22
